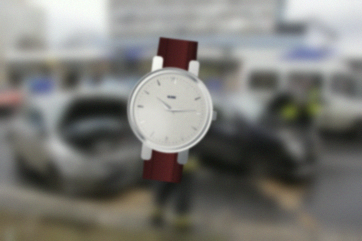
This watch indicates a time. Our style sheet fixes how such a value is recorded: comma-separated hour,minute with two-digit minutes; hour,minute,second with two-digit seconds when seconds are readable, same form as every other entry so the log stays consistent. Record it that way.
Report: 10,14
